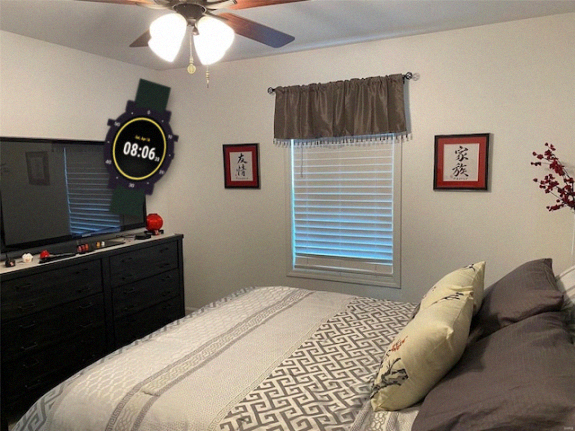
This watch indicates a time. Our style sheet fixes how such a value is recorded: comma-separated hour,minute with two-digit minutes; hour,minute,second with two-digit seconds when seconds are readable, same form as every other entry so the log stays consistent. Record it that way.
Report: 8,06
